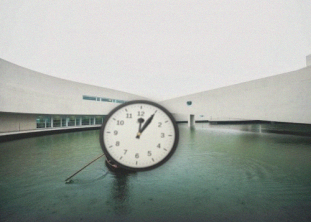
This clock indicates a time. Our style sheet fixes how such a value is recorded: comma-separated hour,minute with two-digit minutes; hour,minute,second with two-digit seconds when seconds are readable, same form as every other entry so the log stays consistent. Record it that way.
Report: 12,05
